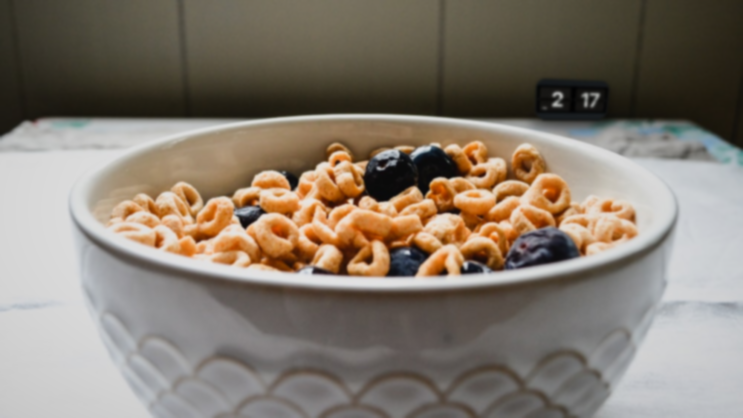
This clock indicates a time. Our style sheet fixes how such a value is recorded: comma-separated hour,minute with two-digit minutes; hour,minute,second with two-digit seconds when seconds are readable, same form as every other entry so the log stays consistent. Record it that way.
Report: 2,17
